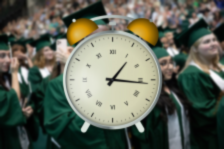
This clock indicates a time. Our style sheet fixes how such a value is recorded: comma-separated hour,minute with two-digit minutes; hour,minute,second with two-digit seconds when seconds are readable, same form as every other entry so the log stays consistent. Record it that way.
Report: 1,16
